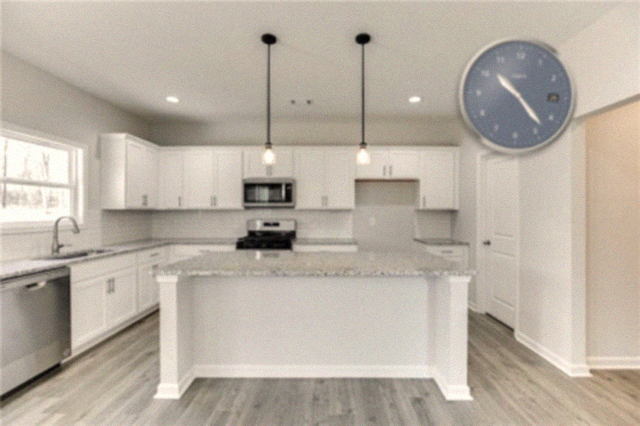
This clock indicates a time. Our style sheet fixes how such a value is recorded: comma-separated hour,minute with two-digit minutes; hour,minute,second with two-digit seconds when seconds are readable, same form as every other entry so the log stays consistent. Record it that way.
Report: 10,23
